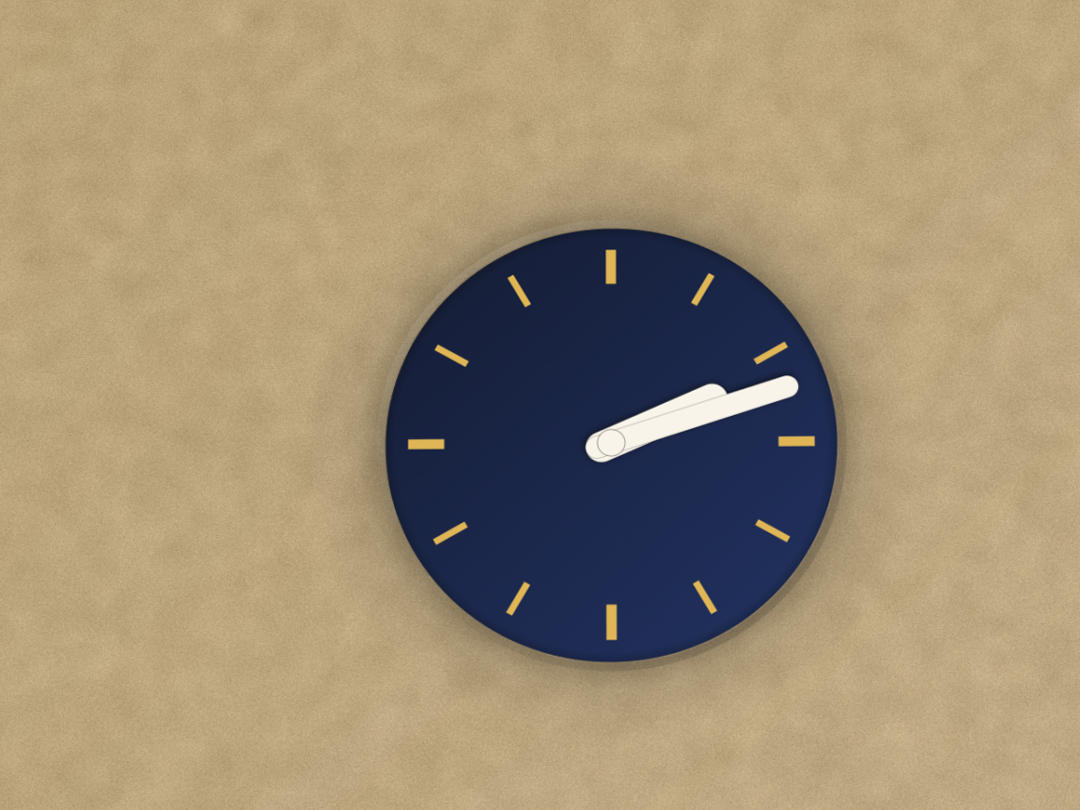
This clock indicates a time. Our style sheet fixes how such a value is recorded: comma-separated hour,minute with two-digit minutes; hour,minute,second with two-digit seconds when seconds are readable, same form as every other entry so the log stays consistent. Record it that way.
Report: 2,12
